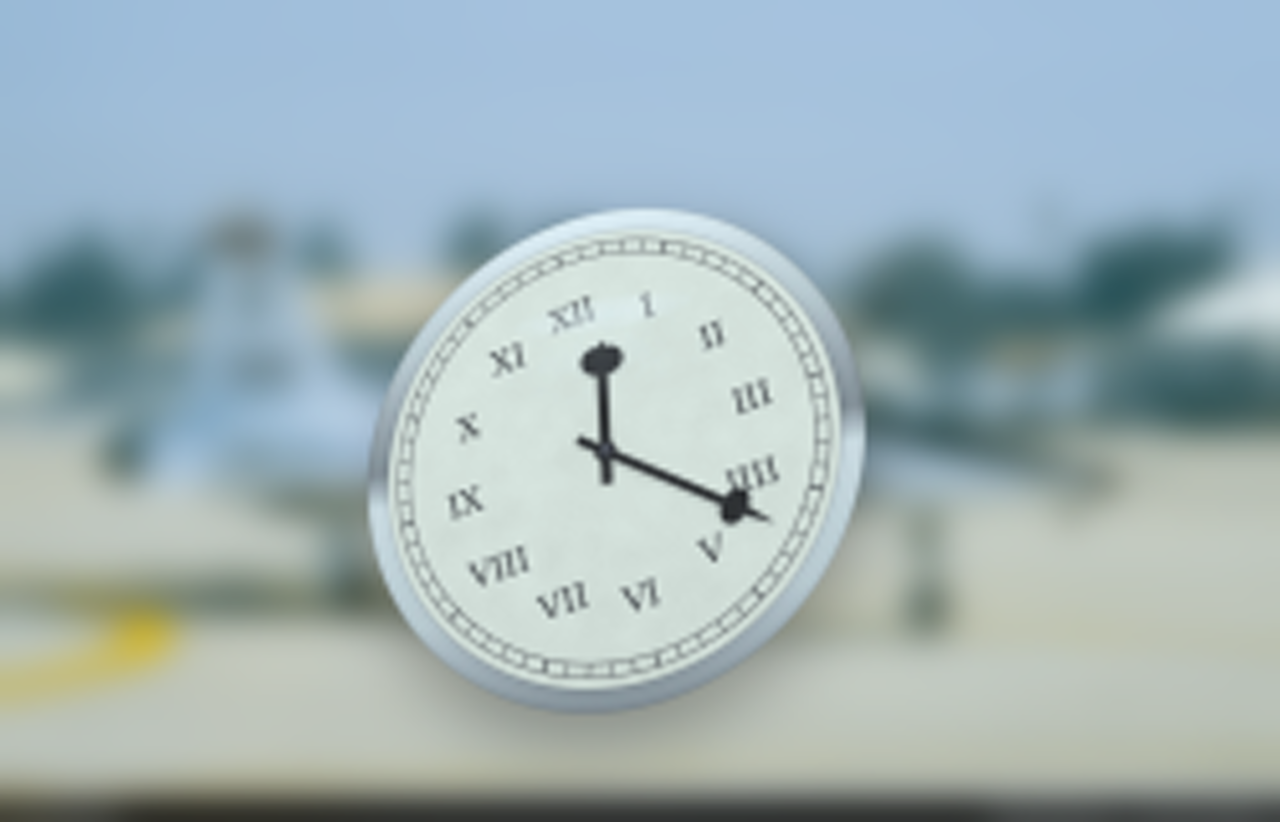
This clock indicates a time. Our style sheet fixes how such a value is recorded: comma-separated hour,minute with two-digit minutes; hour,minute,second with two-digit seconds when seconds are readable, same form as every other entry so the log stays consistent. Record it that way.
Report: 12,22
